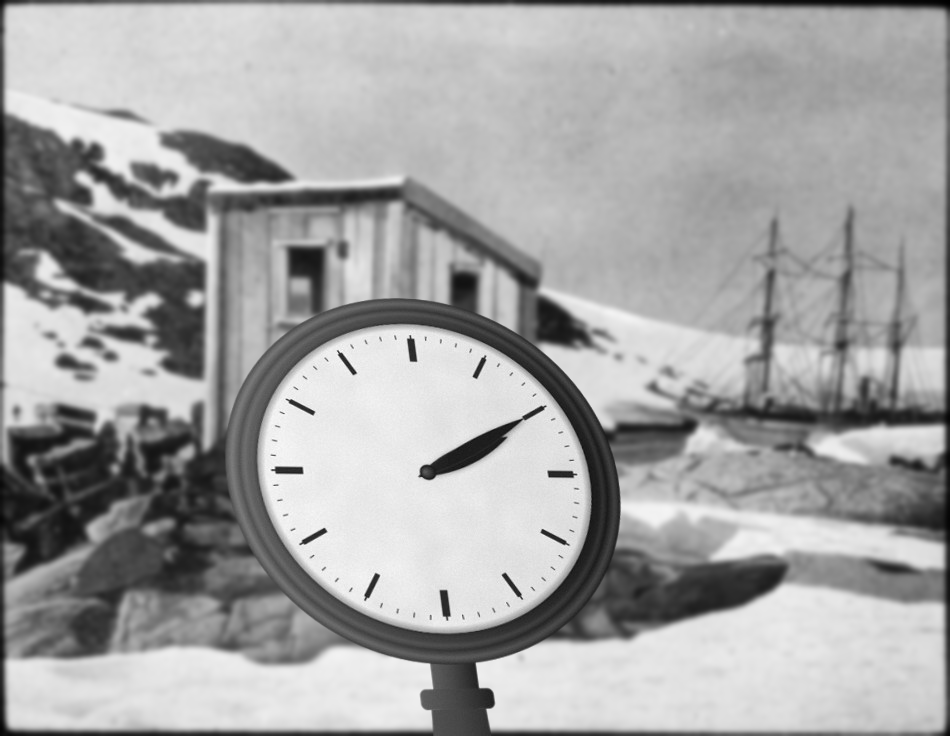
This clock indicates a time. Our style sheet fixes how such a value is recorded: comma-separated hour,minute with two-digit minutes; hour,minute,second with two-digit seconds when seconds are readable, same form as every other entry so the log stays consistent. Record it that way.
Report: 2,10
